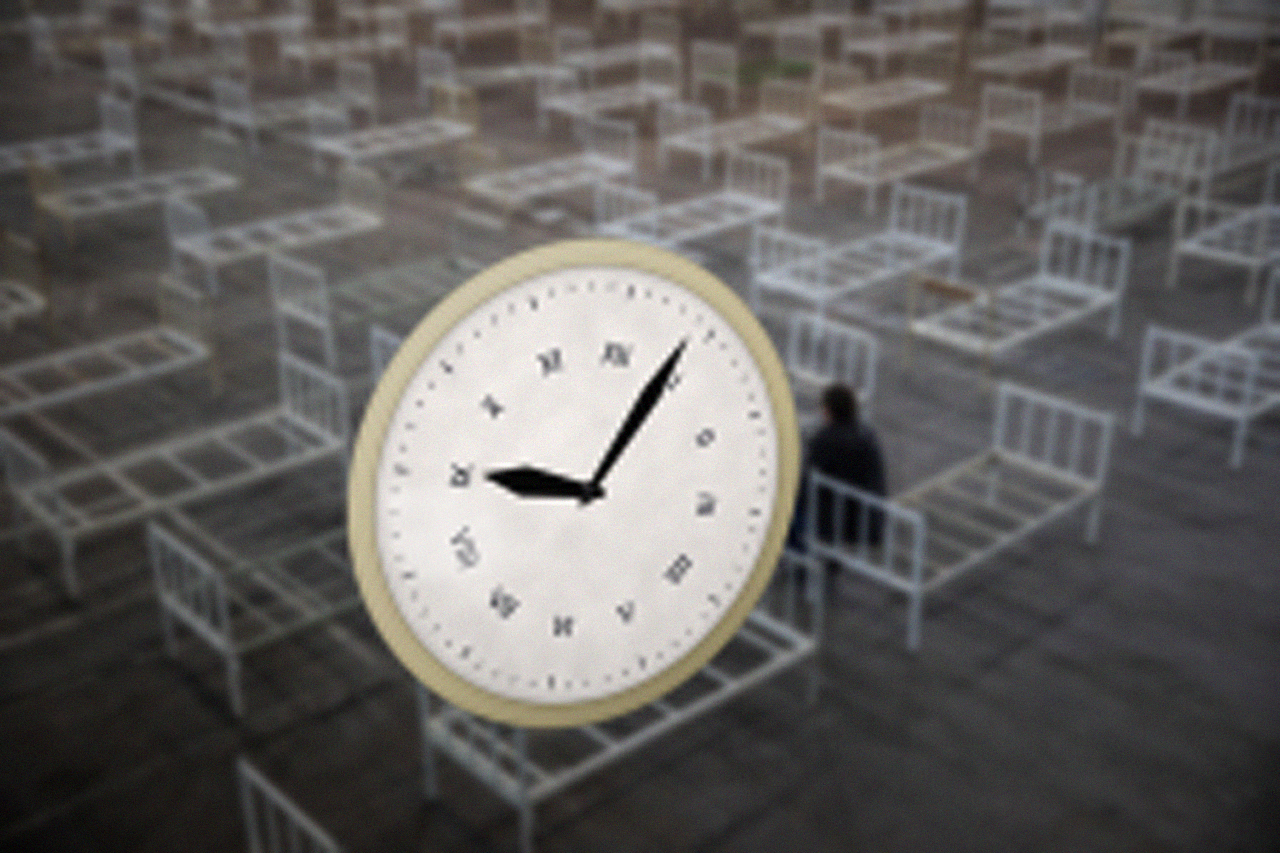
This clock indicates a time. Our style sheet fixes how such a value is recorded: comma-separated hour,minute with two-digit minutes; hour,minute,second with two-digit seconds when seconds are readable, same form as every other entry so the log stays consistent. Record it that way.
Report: 9,04
